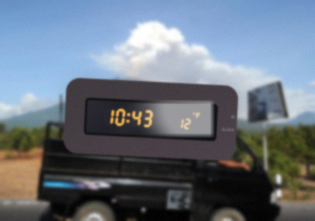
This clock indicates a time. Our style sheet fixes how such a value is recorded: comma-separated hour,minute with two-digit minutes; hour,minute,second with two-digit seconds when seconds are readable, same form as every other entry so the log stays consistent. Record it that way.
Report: 10,43
